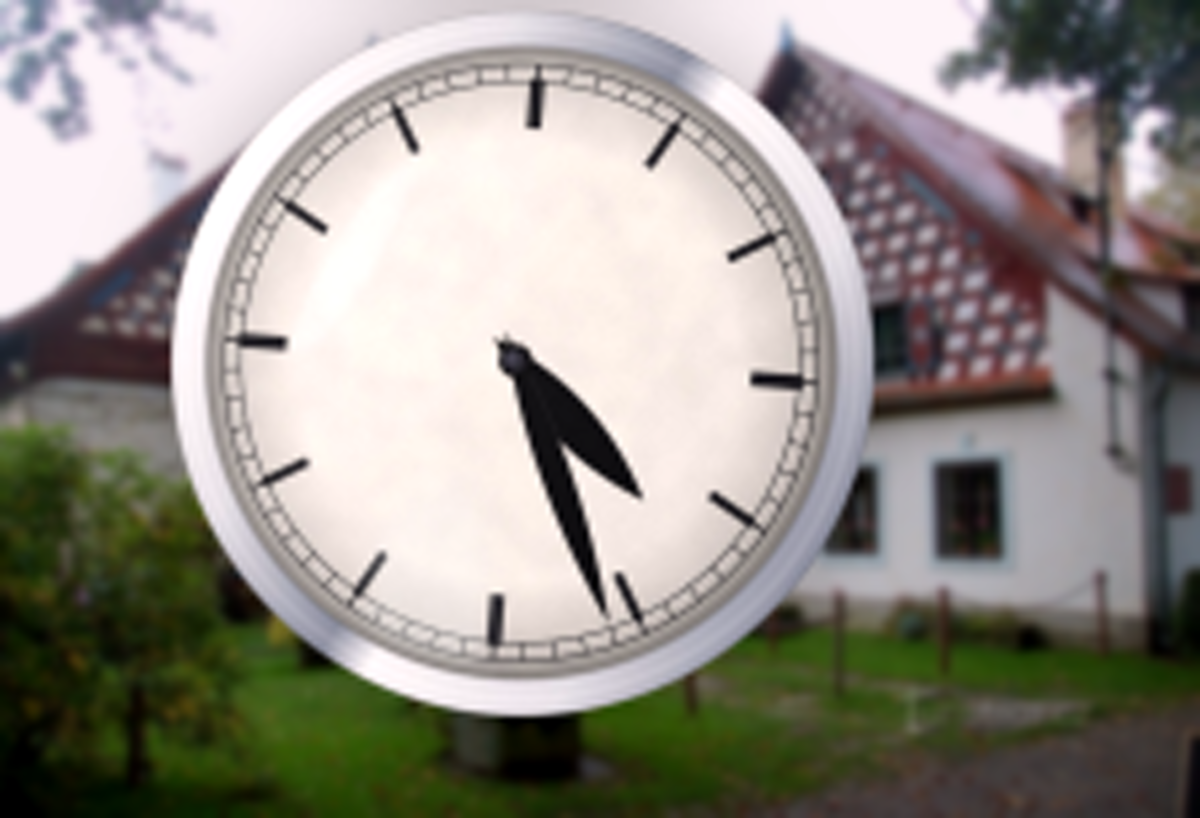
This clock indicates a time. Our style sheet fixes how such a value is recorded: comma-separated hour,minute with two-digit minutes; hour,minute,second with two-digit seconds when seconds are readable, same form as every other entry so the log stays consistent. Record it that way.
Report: 4,26
